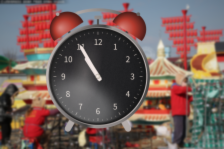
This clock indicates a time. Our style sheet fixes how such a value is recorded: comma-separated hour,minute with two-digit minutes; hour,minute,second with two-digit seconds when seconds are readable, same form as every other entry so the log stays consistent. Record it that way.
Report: 10,55
